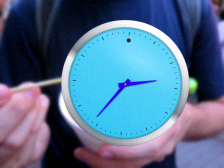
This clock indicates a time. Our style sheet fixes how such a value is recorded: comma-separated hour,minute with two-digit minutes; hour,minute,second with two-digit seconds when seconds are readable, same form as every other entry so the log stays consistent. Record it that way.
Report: 2,36
